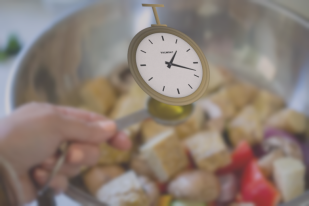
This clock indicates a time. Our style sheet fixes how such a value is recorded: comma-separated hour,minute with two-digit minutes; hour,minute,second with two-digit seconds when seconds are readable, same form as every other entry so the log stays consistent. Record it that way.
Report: 1,18
